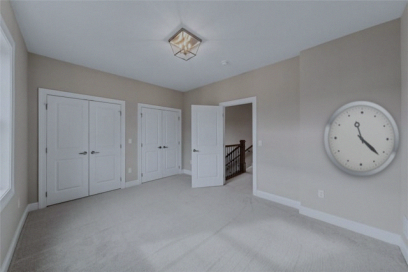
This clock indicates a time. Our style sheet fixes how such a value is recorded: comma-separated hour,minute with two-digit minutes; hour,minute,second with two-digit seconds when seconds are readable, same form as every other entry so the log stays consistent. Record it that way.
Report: 11,22
